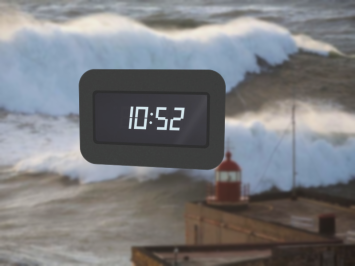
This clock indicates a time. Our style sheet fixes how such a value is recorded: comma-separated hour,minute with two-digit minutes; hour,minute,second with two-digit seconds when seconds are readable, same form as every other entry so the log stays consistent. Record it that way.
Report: 10,52
